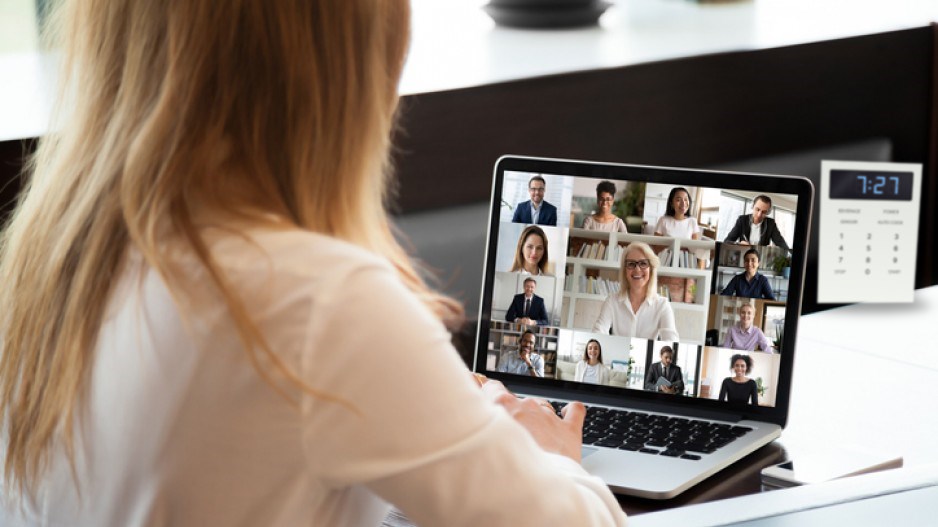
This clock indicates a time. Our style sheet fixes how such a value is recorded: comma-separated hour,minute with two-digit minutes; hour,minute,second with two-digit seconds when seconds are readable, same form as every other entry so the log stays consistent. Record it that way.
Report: 7,27
